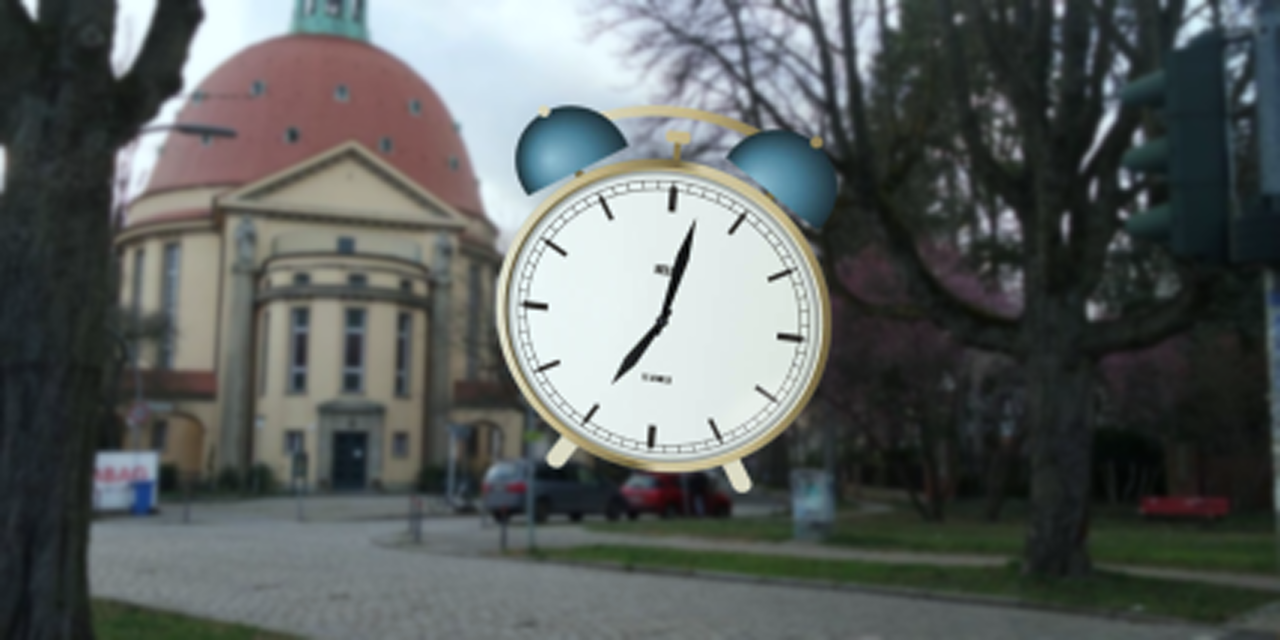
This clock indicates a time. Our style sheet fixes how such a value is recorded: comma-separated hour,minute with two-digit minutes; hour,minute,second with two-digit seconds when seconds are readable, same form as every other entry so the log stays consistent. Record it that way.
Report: 7,02
